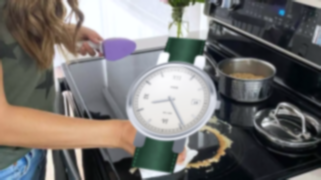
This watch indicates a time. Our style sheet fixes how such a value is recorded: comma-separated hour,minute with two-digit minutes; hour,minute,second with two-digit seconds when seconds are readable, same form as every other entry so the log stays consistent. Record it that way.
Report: 8,24
